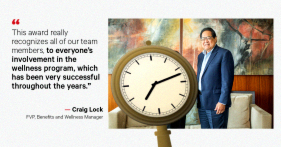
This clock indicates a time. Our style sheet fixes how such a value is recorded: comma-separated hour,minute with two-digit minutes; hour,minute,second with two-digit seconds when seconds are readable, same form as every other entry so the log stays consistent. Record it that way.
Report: 7,12
